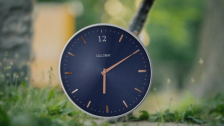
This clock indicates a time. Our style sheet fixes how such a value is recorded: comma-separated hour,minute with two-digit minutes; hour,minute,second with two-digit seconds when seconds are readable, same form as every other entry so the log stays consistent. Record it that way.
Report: 6,10
